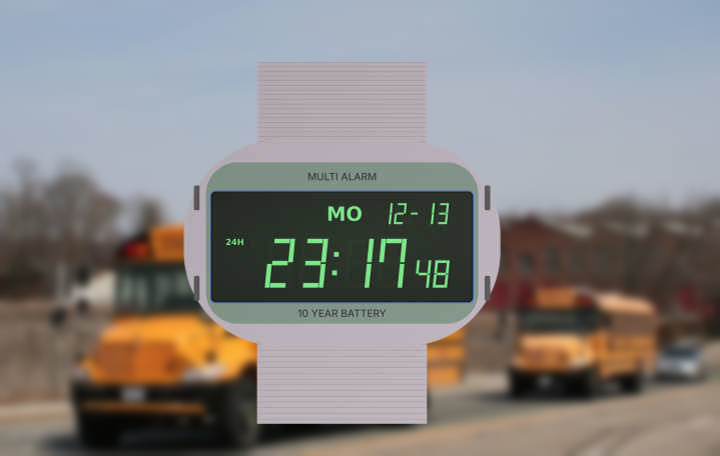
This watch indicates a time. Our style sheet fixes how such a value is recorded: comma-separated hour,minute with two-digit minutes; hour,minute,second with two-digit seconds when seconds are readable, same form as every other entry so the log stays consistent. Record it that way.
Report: 23,17,48
